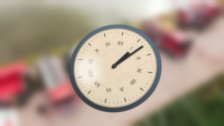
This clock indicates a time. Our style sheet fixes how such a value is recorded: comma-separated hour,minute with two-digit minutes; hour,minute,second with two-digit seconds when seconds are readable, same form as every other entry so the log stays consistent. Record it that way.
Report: 1,07
